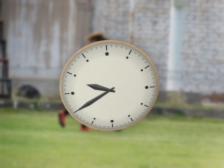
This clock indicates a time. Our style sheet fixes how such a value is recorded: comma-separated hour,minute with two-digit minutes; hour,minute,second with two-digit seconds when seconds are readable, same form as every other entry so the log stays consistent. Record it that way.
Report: 9,40
